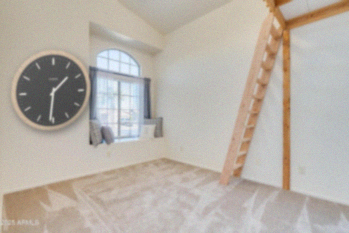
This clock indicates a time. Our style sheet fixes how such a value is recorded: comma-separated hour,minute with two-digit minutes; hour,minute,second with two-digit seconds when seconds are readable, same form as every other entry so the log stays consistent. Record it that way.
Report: 1,31
